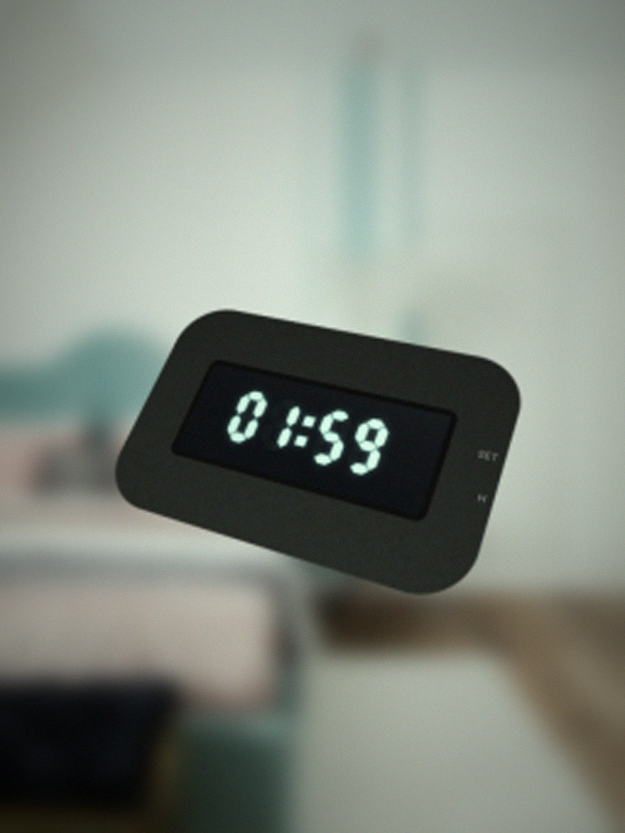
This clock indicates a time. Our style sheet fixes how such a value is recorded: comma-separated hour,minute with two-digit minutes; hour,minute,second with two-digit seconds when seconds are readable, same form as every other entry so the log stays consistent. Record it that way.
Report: 1,59
